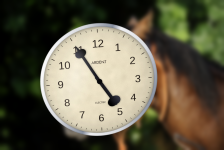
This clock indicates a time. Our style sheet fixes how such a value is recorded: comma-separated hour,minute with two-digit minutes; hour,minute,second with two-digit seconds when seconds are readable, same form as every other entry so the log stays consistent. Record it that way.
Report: 4,55
